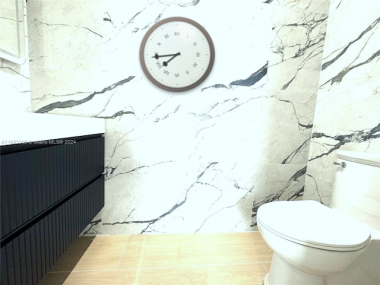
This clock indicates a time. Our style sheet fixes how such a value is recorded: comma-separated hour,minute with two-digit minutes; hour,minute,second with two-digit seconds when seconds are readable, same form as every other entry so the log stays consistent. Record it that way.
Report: 7,44
